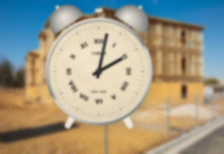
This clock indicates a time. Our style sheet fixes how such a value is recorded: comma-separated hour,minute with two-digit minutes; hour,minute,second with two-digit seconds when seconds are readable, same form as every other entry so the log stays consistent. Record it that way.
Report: 2,02
